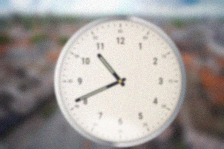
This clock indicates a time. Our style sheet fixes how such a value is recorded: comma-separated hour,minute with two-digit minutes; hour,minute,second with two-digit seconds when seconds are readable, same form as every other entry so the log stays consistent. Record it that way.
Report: 10,41
